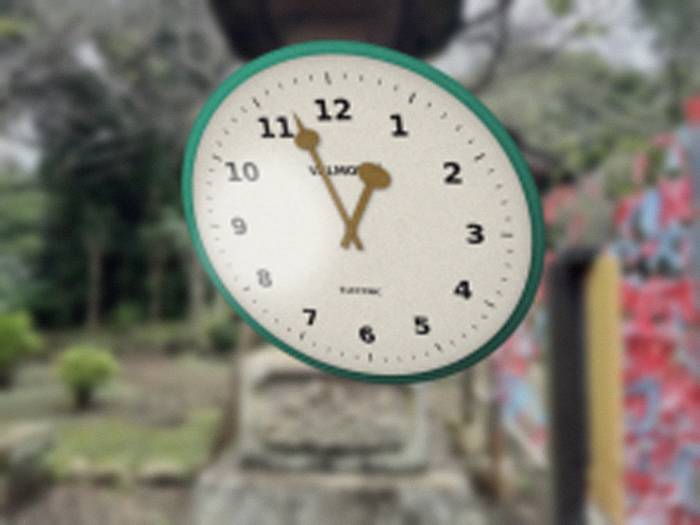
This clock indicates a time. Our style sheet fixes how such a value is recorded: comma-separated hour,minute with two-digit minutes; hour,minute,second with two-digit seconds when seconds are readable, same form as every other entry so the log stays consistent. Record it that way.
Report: 12,57
